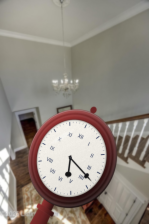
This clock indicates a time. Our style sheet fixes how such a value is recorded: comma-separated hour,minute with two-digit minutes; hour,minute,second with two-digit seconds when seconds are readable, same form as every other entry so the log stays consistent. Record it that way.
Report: 5,18
